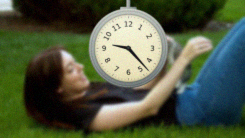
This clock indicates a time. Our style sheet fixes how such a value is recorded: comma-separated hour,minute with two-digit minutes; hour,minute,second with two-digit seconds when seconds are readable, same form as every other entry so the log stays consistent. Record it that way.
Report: 9,23
